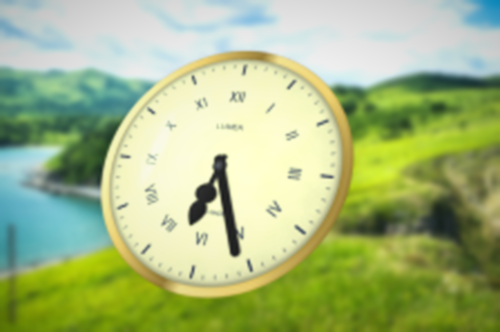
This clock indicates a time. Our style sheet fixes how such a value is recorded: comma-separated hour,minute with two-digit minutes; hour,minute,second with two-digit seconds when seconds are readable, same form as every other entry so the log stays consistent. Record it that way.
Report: 6,26
